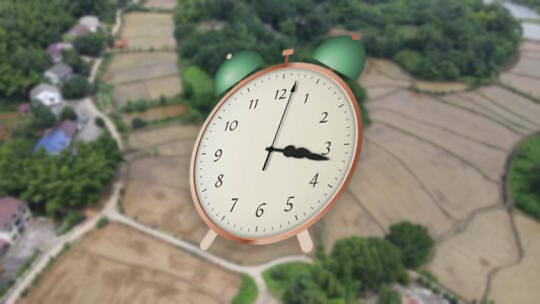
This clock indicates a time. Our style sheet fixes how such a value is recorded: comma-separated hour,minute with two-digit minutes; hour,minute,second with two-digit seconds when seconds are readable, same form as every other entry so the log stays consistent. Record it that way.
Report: 3,17,02
